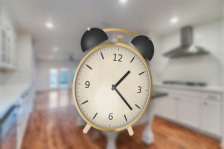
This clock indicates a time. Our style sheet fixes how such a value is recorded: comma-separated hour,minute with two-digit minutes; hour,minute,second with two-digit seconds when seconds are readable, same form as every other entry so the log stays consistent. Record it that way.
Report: 1,22
